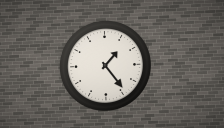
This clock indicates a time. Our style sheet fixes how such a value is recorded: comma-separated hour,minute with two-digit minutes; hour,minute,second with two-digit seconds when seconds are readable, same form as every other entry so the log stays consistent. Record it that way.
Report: 1,24
